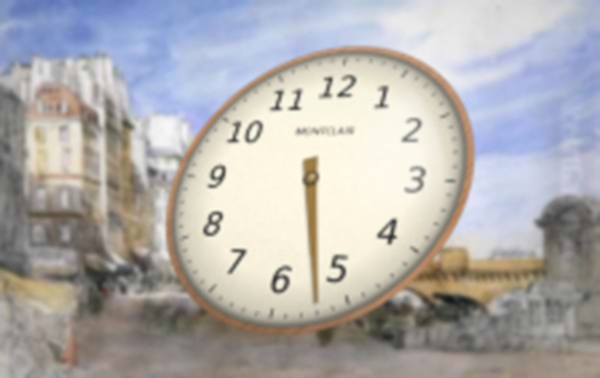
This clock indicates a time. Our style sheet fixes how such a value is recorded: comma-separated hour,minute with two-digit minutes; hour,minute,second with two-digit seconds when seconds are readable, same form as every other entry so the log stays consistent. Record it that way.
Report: 5,27
